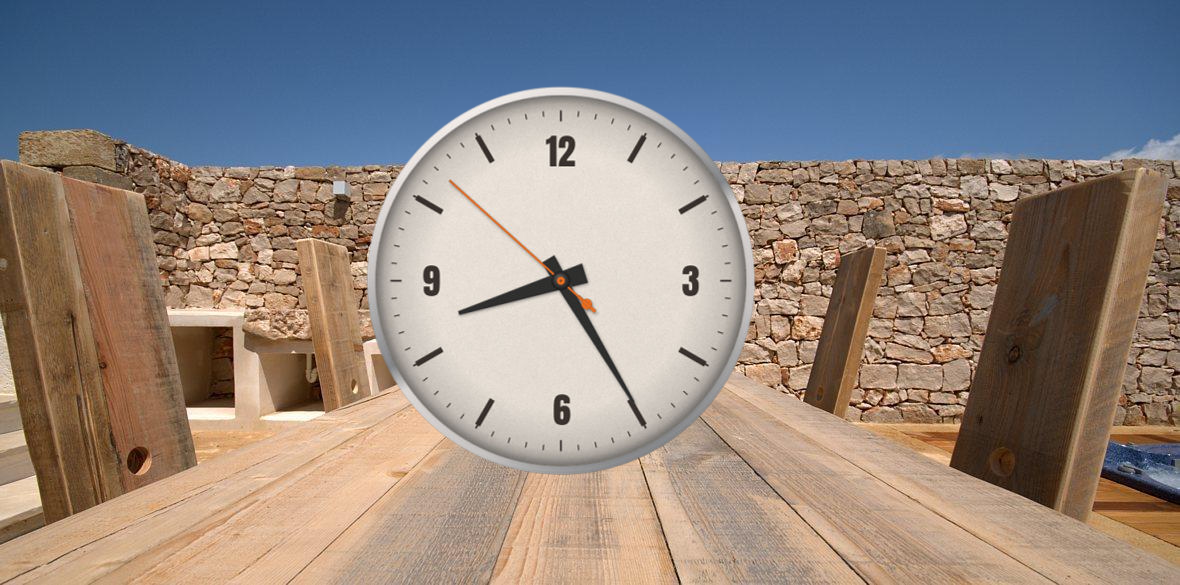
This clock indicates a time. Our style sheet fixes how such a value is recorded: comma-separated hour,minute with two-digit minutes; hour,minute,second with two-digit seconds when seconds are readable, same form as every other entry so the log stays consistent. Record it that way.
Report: 8,24,52
